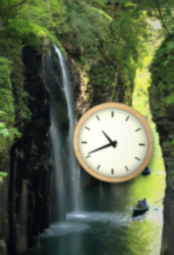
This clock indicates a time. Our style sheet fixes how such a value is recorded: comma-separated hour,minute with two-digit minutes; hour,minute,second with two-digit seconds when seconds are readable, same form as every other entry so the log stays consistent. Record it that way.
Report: 10,41
